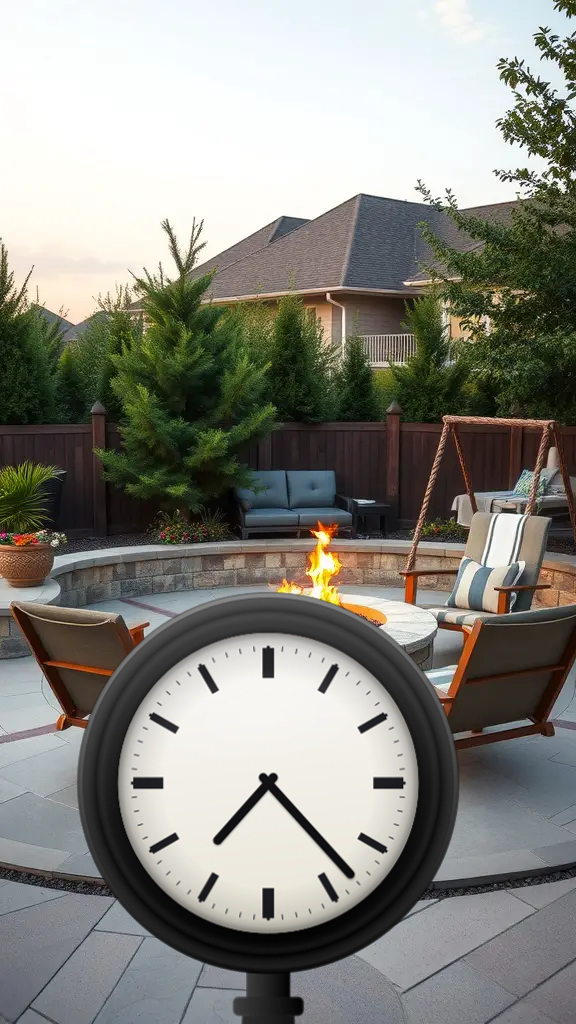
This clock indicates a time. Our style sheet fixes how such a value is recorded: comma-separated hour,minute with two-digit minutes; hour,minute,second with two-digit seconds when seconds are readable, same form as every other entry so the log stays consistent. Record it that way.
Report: 7,23
